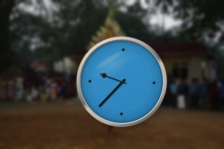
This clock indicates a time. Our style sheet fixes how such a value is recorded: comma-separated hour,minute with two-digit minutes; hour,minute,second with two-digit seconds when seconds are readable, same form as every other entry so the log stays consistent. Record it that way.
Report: 9,37
